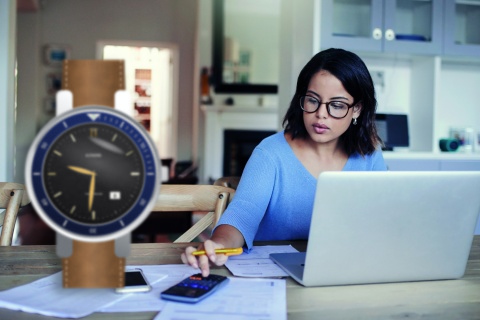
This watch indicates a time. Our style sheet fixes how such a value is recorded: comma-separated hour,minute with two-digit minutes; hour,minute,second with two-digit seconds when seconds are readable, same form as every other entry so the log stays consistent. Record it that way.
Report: 9,31
